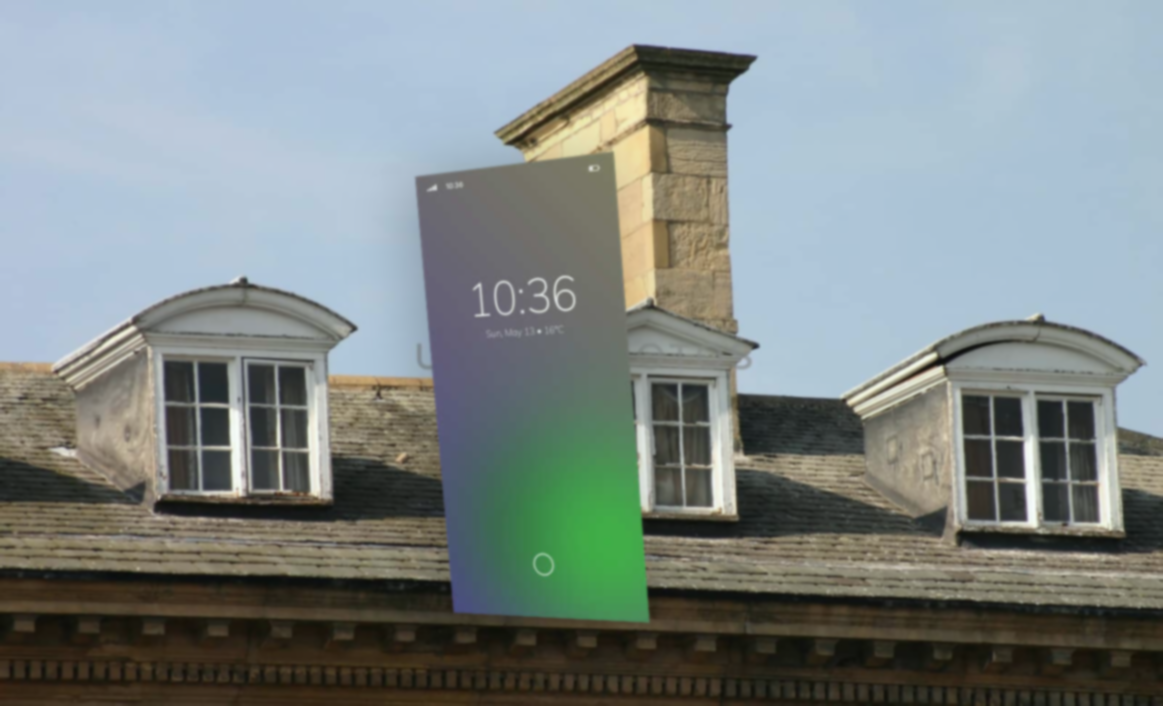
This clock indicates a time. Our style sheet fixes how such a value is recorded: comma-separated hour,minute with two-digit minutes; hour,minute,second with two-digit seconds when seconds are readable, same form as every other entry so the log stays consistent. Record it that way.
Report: 10,36
